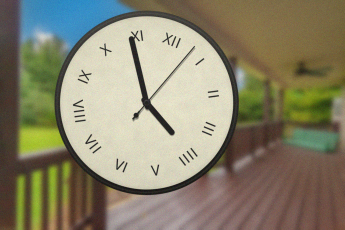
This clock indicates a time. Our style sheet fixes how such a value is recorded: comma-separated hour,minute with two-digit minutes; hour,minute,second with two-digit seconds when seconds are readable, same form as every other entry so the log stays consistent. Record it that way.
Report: 3,54,03
